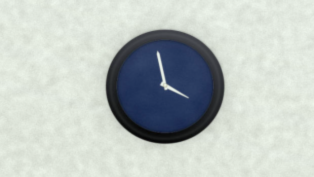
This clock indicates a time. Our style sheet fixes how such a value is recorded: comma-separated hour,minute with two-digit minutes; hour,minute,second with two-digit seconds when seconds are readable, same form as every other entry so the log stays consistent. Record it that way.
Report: 3,58
